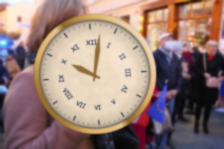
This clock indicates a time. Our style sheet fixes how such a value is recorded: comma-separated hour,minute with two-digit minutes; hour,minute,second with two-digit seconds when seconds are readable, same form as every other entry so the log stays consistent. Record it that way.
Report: 10,02
